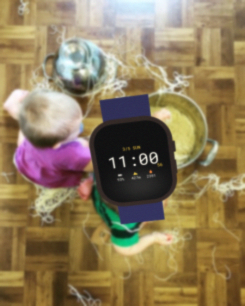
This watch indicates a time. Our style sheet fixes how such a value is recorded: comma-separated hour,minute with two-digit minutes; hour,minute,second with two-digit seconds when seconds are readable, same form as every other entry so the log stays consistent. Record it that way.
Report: 11,00
